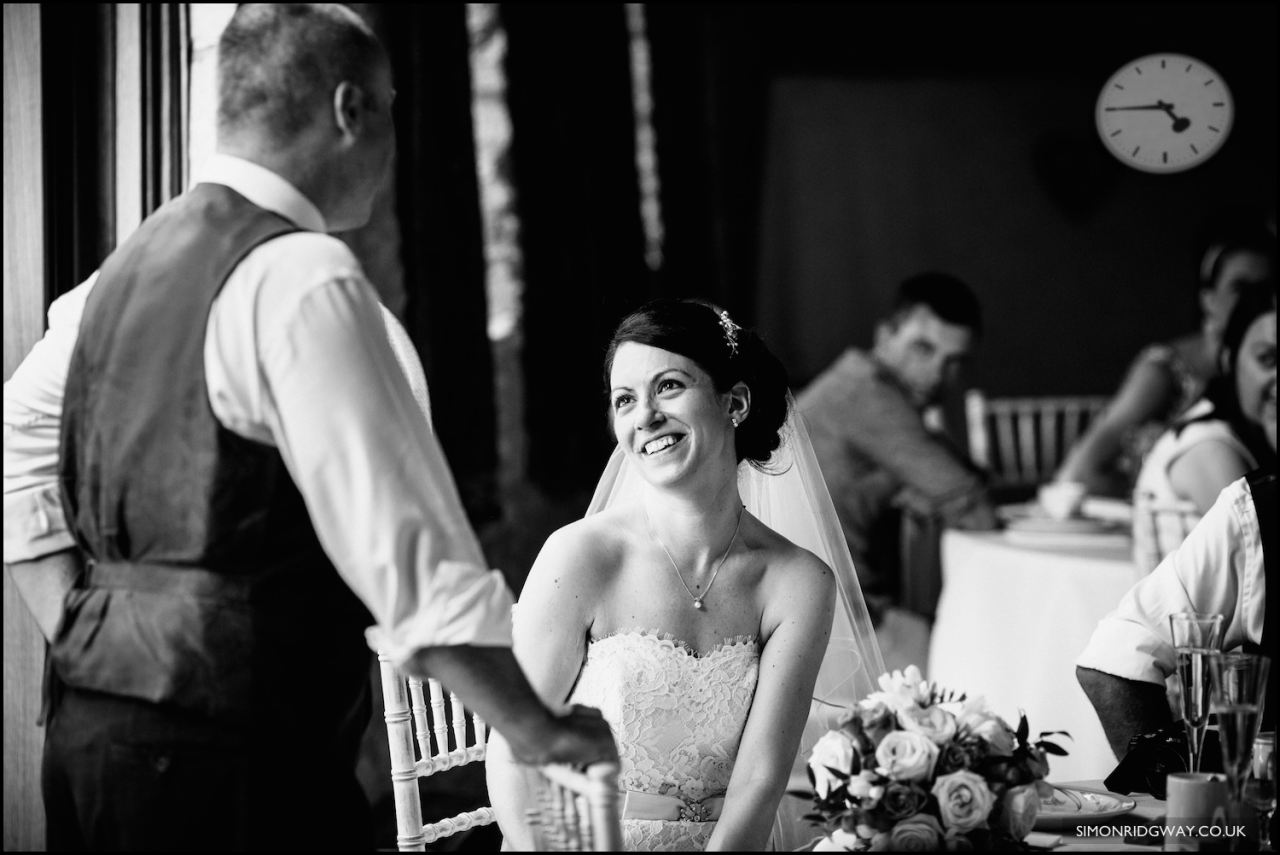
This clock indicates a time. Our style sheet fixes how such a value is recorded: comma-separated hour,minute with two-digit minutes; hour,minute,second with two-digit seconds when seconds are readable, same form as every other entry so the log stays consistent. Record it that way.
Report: 4,45
